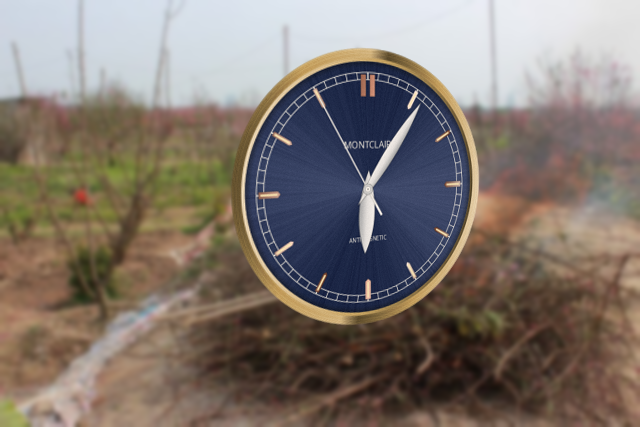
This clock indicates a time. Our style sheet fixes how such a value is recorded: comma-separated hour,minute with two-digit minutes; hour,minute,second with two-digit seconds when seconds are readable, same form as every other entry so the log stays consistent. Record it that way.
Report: 6,05,55
